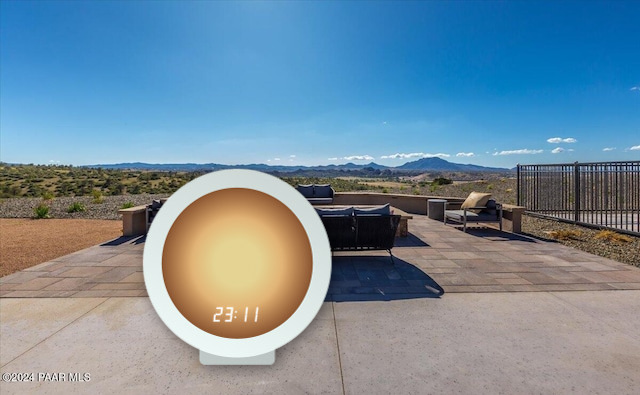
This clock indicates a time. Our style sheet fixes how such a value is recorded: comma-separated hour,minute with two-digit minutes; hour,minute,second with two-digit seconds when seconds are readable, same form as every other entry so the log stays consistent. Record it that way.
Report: 23,11
